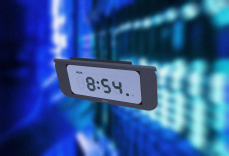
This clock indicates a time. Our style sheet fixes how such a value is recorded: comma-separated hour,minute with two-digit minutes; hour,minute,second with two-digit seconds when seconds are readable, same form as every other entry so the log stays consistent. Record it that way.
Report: 8,54
